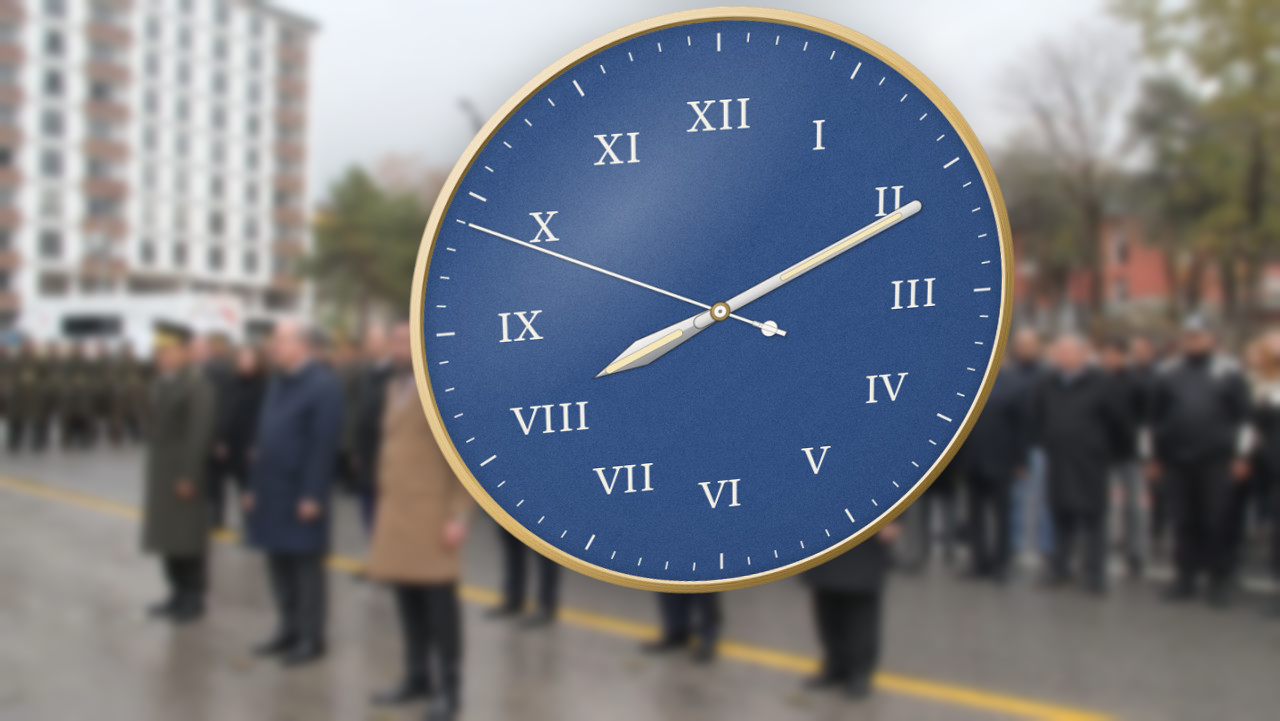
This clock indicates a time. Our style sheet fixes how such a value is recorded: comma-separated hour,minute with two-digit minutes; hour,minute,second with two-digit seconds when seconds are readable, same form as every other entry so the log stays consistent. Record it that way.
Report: 8,10,49
